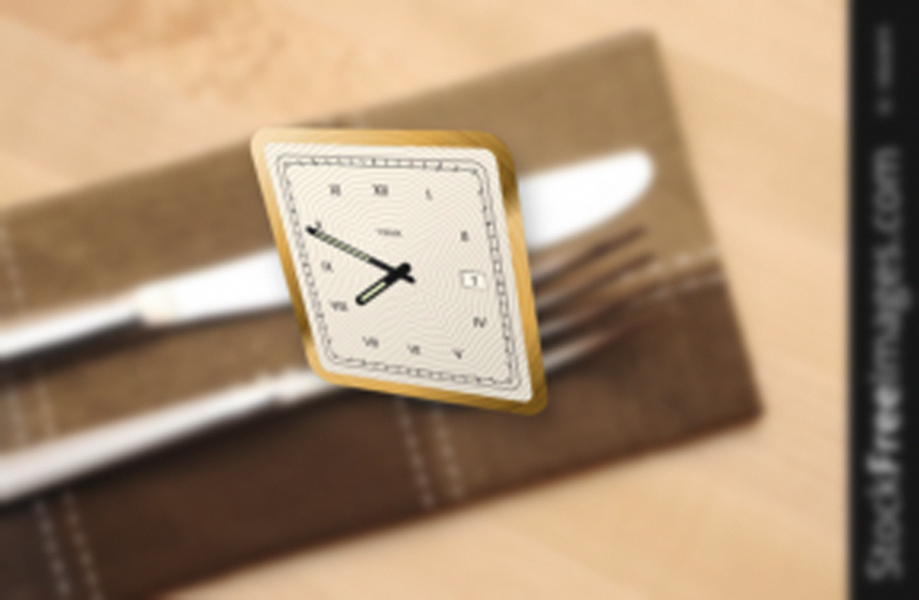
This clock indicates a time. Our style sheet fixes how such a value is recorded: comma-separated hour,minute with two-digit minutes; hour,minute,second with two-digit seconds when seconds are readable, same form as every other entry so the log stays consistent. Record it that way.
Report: 7,49
